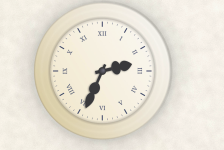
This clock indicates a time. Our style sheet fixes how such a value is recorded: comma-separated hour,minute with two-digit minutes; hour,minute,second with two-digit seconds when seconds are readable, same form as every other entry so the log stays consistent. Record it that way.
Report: 2,34
